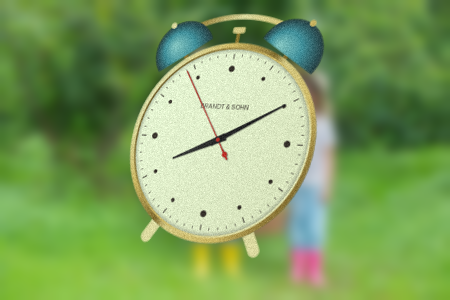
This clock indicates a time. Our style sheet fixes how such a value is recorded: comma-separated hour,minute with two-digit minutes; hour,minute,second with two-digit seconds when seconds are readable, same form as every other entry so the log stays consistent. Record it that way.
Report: 8,09,54
